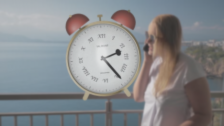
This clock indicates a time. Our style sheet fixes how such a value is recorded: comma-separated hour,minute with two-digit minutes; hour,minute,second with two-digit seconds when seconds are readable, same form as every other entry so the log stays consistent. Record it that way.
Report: 2,24
